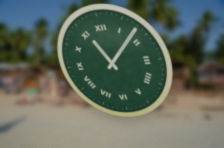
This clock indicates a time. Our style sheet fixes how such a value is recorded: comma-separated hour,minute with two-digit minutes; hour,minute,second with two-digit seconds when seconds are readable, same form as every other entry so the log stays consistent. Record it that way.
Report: 11,08
